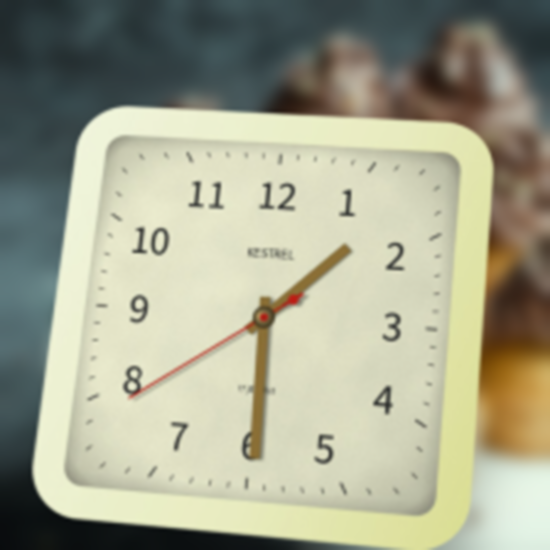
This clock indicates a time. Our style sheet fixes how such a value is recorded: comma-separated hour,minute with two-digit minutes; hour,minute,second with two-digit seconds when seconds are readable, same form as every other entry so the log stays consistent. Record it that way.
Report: 1,29,39
